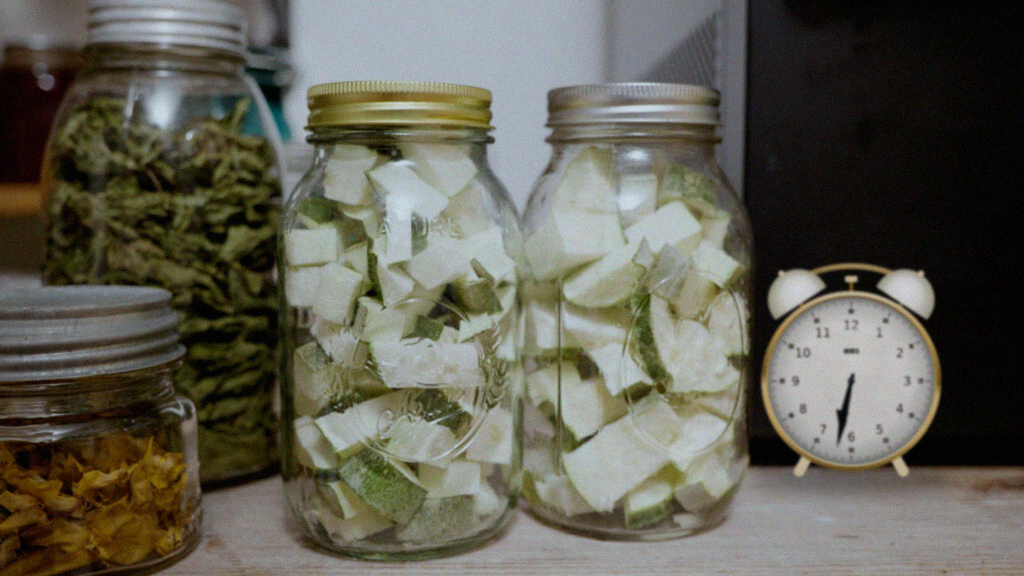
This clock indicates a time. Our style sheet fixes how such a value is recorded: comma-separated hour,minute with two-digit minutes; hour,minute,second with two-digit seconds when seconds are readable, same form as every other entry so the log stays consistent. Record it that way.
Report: 6,32
